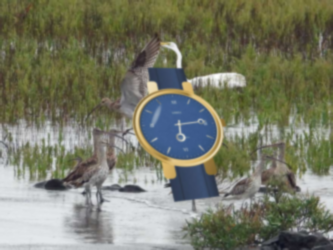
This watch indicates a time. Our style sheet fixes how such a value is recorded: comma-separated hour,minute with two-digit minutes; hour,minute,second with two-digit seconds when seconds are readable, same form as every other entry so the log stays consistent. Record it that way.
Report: 6,14
